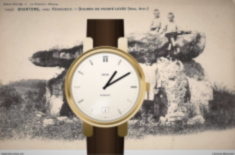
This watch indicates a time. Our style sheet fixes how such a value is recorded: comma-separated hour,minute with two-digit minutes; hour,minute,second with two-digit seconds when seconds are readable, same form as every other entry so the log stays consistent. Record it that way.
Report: 1,10
